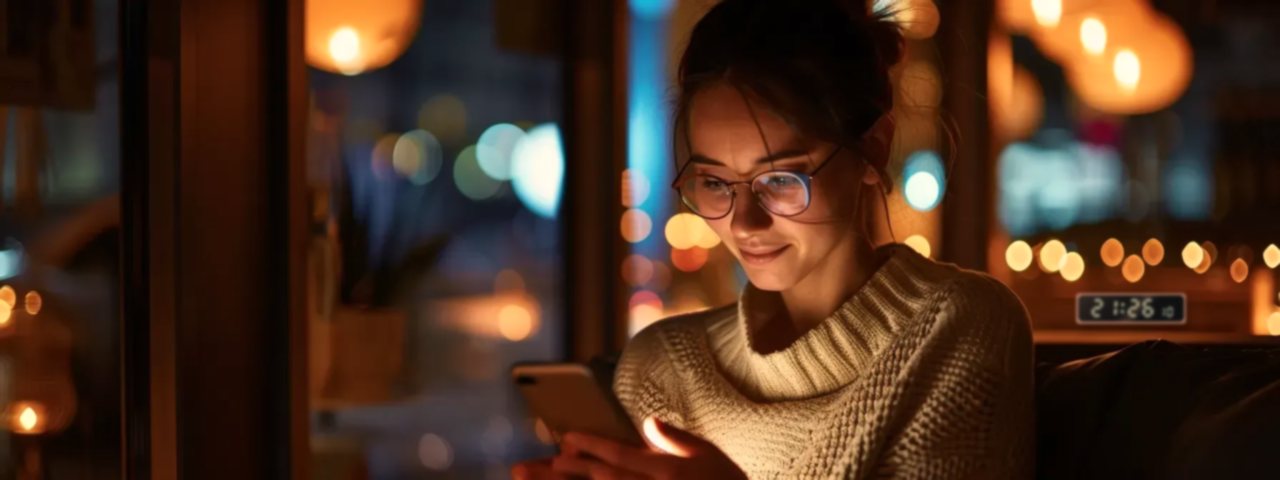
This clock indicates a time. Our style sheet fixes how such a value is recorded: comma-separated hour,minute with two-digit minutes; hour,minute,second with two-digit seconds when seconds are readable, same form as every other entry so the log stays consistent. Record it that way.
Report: 21,26
